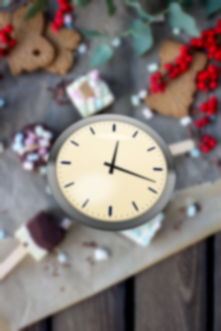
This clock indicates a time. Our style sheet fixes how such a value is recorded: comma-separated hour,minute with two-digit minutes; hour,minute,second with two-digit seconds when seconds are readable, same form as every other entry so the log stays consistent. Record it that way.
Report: 12,18
